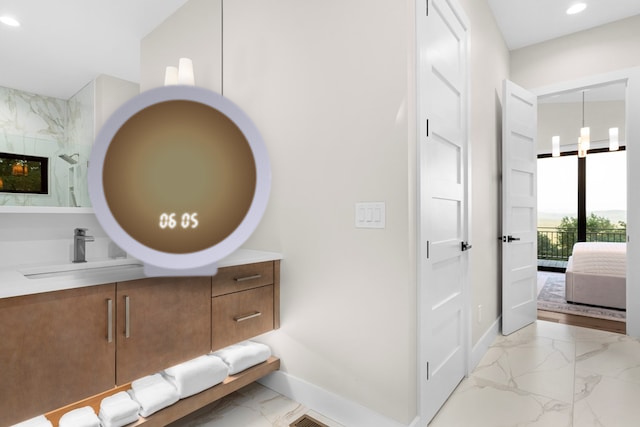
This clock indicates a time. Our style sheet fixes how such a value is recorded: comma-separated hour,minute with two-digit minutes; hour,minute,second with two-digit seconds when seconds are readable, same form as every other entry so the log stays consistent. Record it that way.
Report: 6,05
